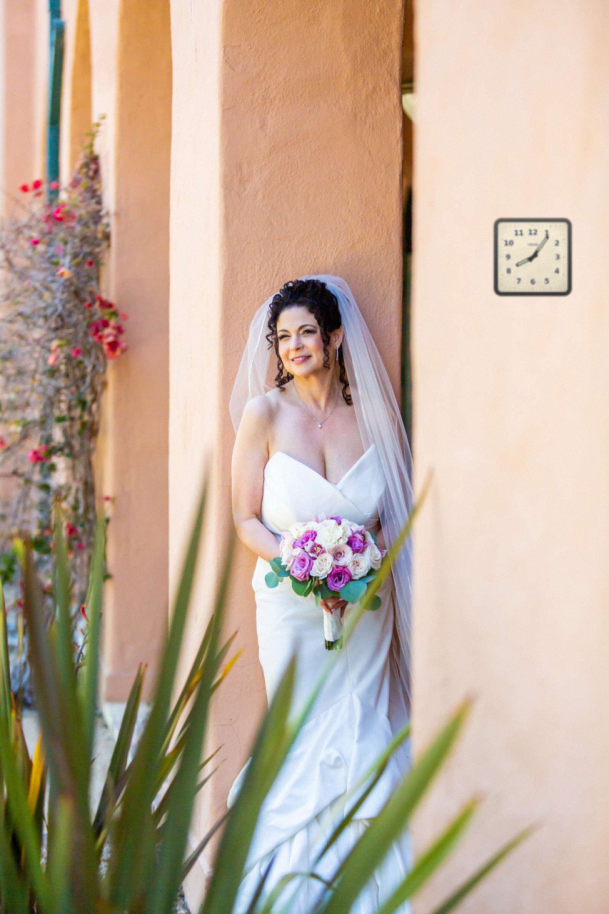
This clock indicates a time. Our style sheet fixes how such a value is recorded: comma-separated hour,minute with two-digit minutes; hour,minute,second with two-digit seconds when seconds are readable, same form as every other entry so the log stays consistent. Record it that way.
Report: 8,06
